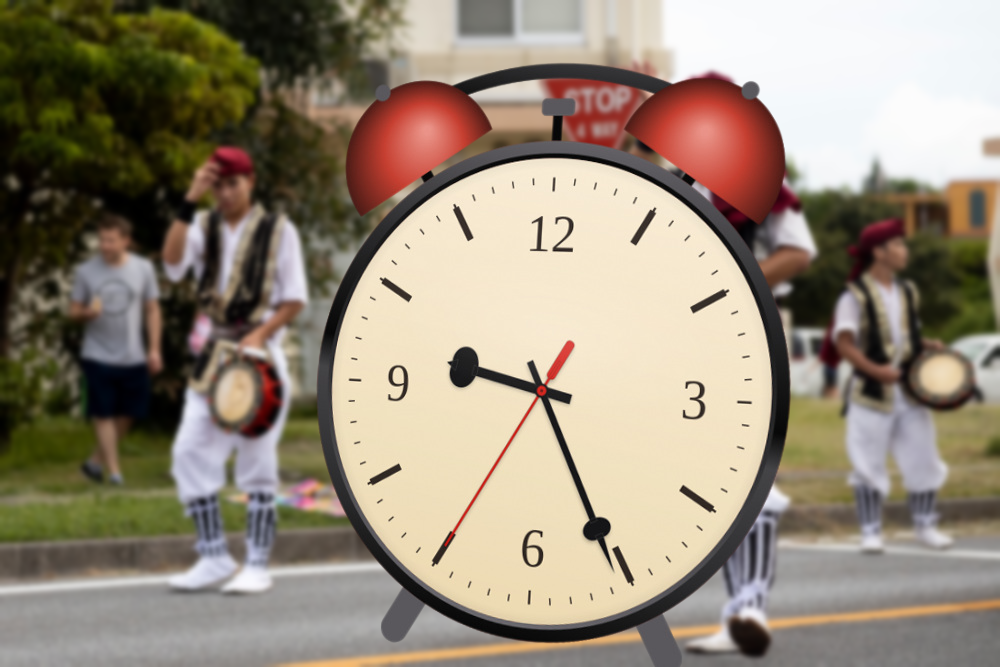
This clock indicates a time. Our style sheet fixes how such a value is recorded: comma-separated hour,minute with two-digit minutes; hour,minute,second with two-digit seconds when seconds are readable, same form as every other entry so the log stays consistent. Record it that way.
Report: 9,25,35
